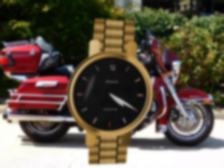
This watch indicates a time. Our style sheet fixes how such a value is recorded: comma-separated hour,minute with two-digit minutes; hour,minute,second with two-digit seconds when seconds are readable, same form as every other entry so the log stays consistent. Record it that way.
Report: 4,20
